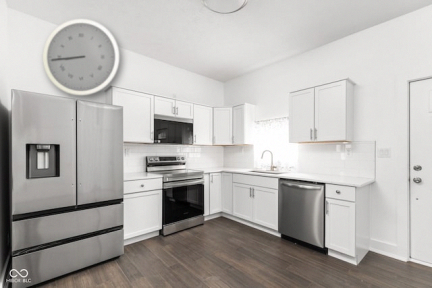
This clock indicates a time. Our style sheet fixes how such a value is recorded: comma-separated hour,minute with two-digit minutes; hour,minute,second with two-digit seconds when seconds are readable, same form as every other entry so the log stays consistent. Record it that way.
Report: 8,44
